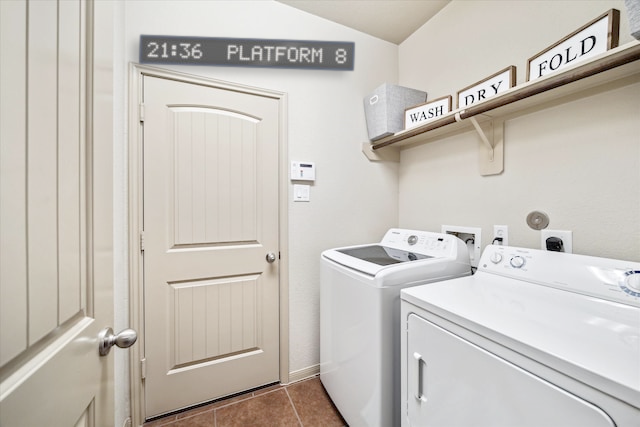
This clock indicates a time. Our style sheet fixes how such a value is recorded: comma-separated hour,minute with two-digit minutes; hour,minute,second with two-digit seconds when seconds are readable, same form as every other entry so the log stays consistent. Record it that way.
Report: 21,36
